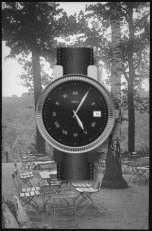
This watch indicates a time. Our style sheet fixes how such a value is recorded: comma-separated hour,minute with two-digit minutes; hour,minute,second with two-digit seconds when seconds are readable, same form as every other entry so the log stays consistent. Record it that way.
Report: 5,05
